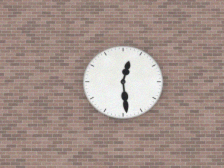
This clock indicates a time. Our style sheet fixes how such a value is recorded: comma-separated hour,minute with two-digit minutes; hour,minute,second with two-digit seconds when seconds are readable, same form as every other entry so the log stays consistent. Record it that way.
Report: 12,29
